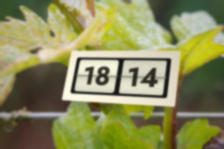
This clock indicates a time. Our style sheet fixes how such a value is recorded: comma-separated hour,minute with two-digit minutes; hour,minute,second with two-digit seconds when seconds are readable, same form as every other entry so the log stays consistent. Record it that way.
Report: 18,14
